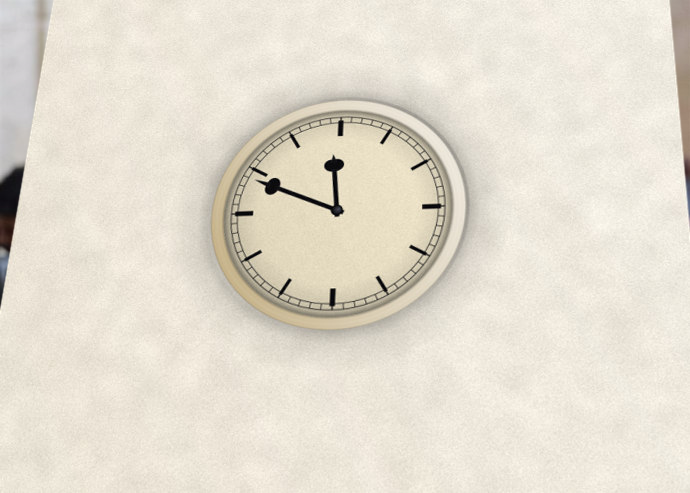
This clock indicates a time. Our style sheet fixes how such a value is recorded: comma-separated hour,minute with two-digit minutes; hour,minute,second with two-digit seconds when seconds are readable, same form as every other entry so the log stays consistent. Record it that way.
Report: 11,49
